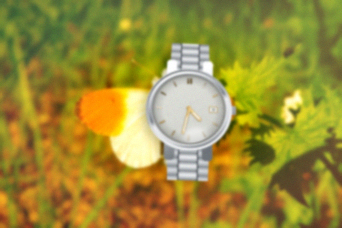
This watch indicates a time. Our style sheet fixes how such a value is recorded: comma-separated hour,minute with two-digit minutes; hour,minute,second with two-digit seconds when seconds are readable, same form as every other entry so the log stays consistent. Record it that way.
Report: 4,32
